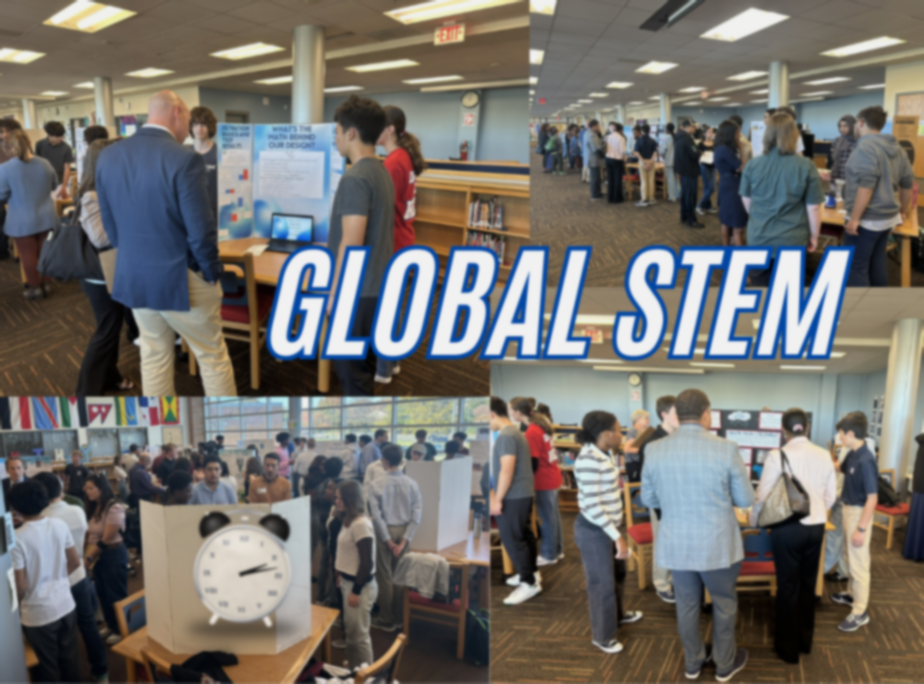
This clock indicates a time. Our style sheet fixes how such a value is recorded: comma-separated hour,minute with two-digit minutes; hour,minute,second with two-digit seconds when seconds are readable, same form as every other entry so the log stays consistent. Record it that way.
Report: 2,13
